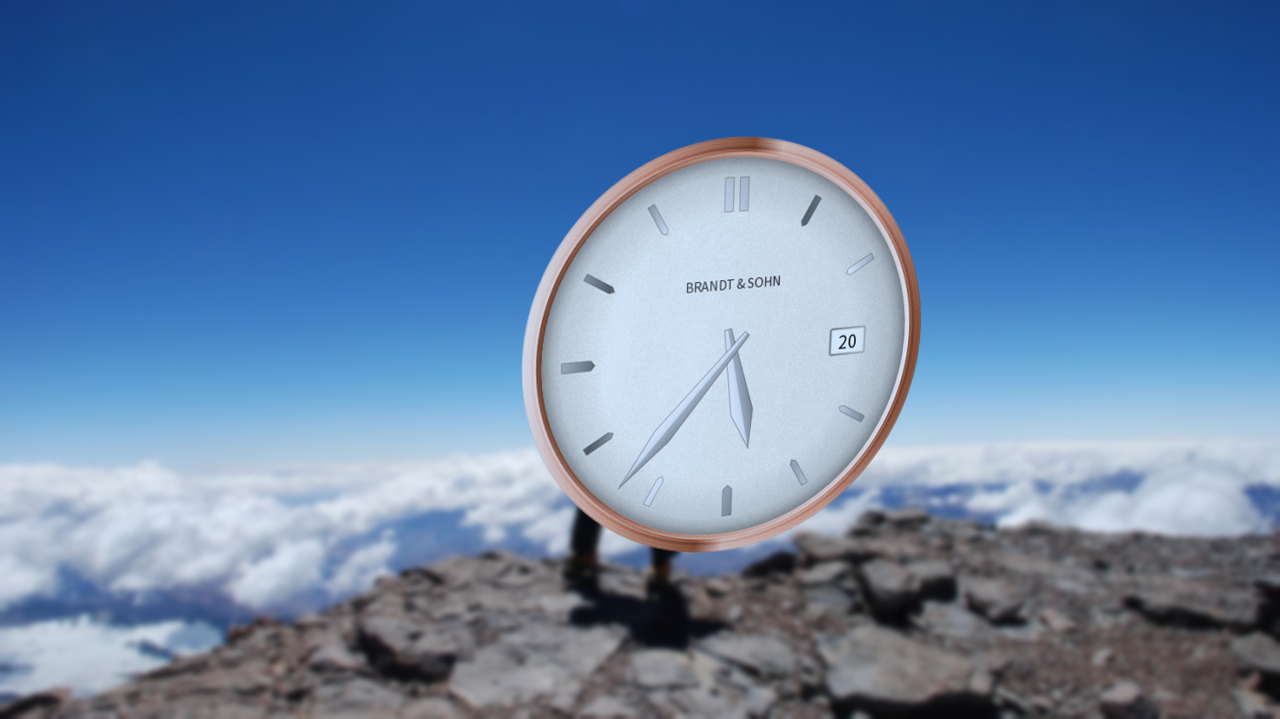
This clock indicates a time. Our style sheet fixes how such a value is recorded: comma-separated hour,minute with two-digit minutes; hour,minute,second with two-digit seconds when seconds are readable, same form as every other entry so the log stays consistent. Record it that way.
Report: 5,37
